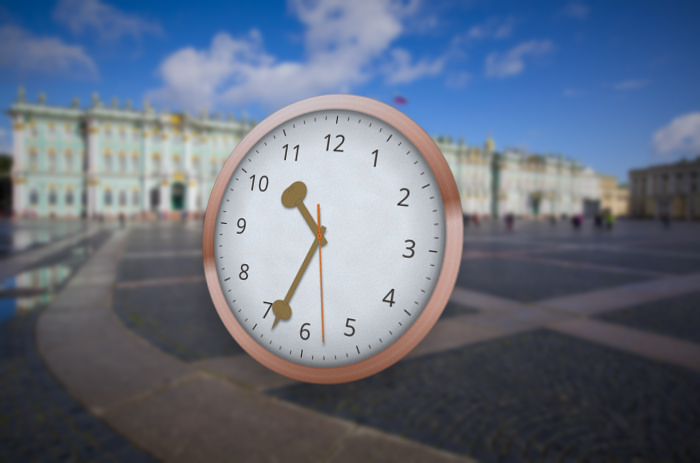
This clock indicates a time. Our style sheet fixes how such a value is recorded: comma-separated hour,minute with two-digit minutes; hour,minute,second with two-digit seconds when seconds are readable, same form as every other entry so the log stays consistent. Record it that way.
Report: 10,33,28
